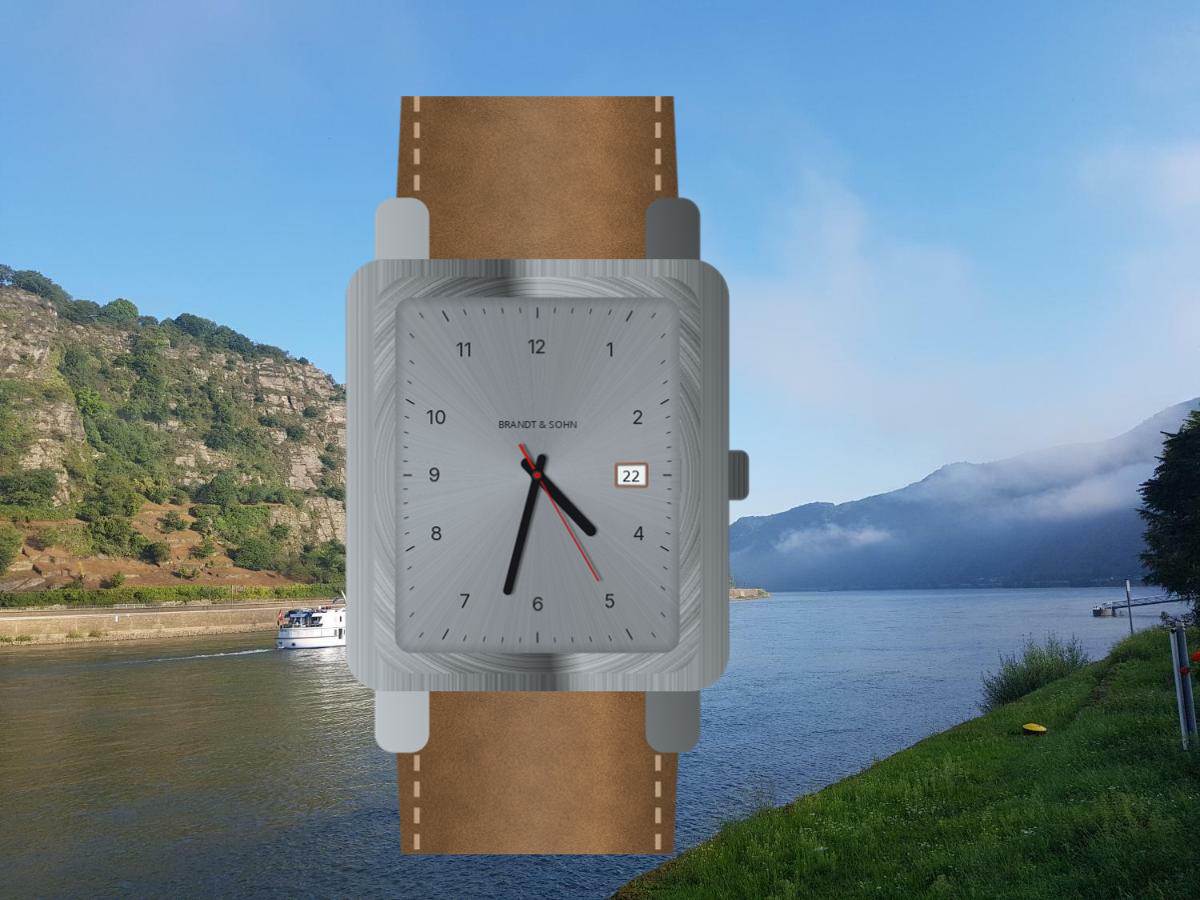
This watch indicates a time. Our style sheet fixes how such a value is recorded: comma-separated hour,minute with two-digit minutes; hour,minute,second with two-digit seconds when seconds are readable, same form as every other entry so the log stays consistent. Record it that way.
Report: 4,32,25
